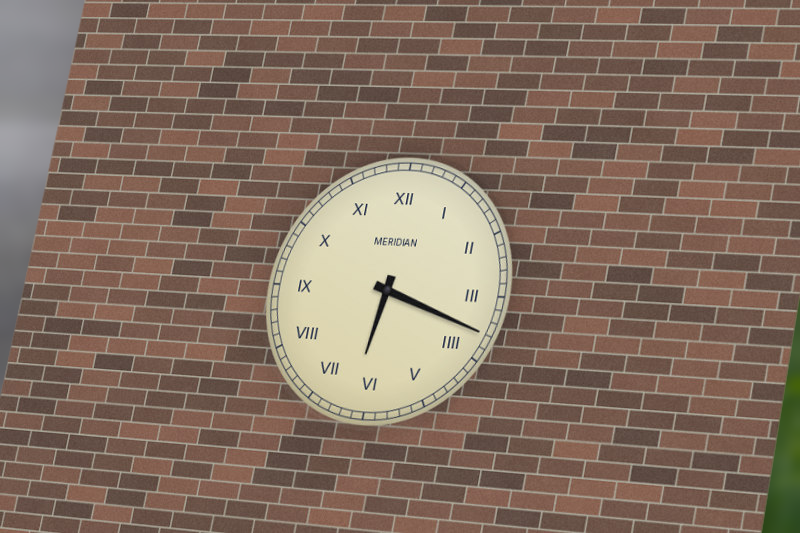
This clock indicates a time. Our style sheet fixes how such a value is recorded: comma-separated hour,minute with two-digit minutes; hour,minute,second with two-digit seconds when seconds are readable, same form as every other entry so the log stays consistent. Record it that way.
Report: 6,18
